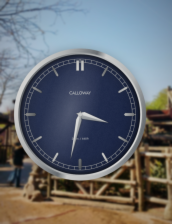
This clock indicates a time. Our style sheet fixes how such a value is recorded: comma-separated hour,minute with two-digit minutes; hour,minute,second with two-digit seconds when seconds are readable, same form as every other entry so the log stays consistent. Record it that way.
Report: 3,32
